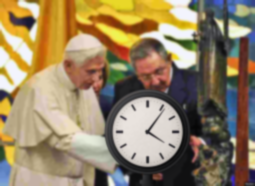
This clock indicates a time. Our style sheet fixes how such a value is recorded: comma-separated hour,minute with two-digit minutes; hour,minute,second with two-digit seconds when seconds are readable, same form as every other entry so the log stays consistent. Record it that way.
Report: 4,06
